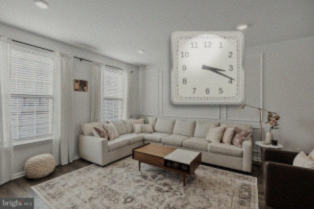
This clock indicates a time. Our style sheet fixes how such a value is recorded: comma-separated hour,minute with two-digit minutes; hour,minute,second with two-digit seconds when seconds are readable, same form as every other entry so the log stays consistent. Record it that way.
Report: 3,19
